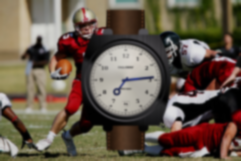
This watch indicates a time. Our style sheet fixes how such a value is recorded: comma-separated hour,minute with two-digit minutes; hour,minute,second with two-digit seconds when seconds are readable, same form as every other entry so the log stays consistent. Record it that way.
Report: 7,14
